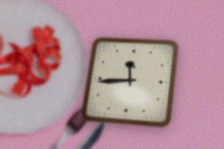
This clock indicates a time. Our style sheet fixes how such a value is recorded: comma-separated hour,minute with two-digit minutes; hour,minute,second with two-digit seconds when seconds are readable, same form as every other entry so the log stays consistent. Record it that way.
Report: 11,44
